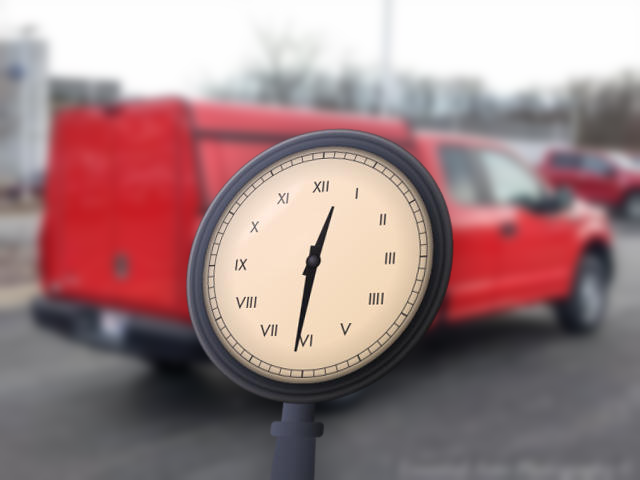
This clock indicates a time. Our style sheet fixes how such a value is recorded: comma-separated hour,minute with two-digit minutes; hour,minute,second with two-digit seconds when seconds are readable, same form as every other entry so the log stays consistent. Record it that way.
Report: 12,31
